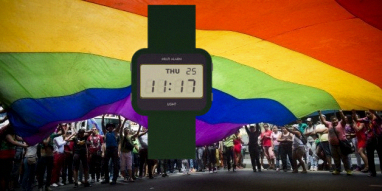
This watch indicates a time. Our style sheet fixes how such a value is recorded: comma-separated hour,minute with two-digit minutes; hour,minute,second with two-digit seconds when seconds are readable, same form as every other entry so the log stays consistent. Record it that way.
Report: 11,17
